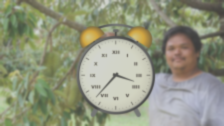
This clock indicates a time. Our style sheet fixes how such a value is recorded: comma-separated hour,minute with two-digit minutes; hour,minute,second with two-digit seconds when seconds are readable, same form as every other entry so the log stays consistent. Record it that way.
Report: 3,37
